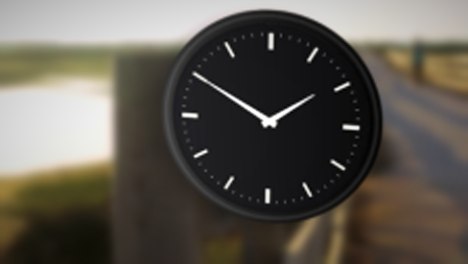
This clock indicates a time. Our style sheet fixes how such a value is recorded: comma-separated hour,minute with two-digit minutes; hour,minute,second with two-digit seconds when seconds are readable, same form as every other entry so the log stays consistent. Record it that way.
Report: 1,50
